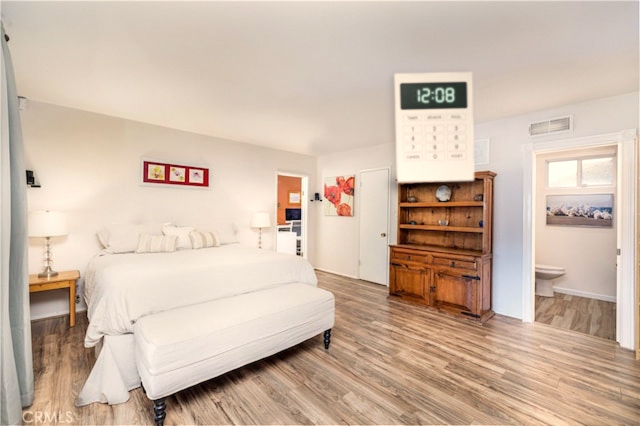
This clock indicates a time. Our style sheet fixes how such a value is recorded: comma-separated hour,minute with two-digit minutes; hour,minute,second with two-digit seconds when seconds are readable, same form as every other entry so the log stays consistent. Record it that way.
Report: 12,08
